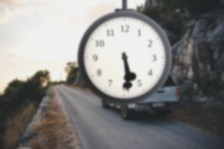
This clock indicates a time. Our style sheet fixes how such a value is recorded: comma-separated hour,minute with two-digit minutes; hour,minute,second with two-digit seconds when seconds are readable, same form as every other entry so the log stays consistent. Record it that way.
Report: 5,29
